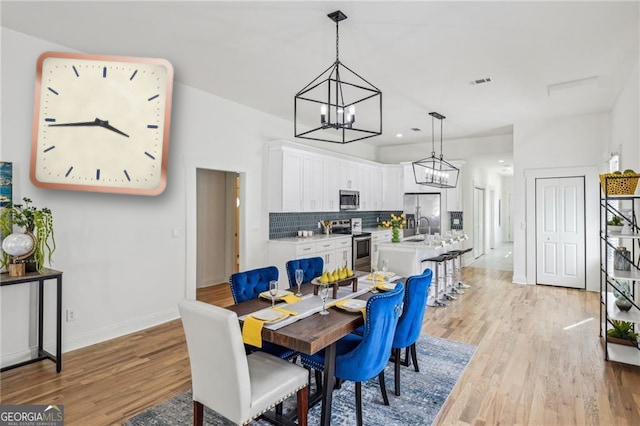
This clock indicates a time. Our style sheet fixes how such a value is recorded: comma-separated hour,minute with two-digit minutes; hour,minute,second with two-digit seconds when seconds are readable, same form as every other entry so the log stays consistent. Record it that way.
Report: 3,44
